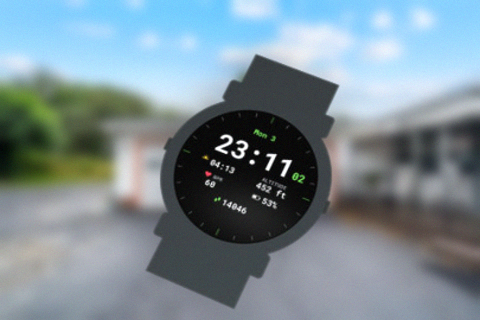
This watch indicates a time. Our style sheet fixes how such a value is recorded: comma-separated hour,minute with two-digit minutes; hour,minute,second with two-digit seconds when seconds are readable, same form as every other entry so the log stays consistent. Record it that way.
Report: 23,11,02
